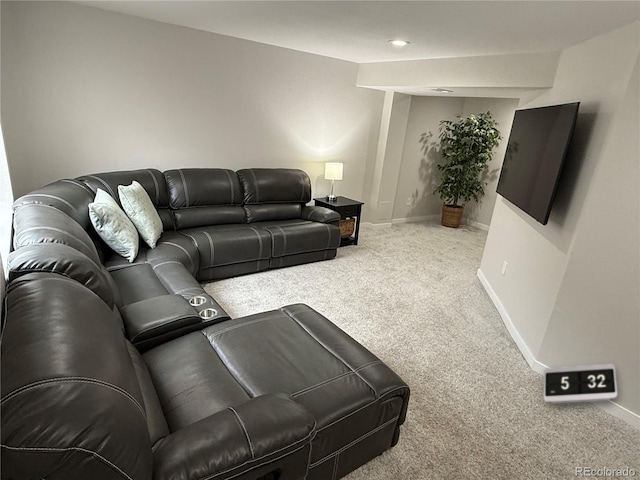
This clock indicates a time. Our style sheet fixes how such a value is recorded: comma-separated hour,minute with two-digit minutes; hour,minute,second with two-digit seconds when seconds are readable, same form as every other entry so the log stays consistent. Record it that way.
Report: 5,32
